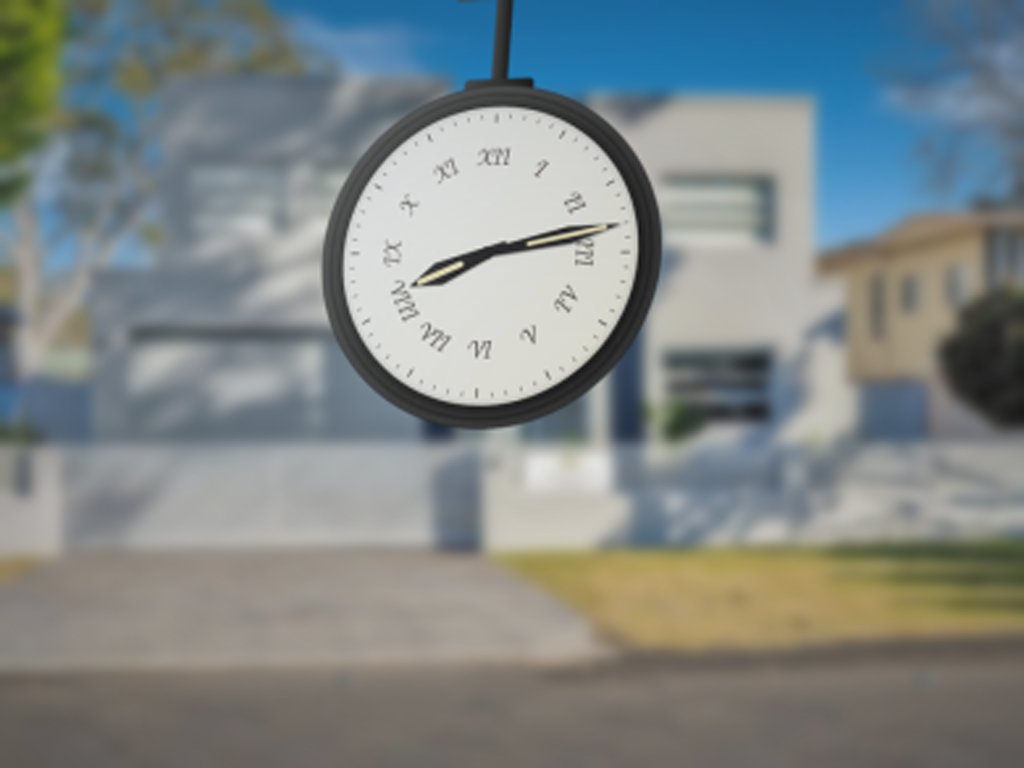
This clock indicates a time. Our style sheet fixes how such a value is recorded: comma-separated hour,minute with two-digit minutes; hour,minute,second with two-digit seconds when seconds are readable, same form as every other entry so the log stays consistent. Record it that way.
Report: 8,13
